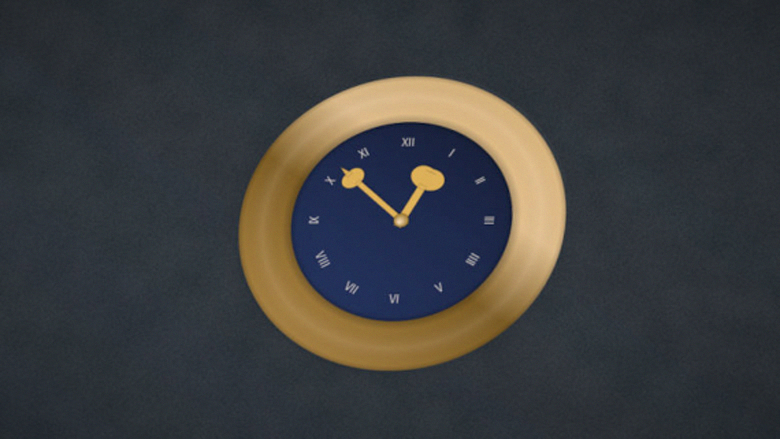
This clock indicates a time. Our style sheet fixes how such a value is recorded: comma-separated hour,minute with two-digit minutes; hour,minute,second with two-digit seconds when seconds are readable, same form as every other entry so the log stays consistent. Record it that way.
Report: 12,52
